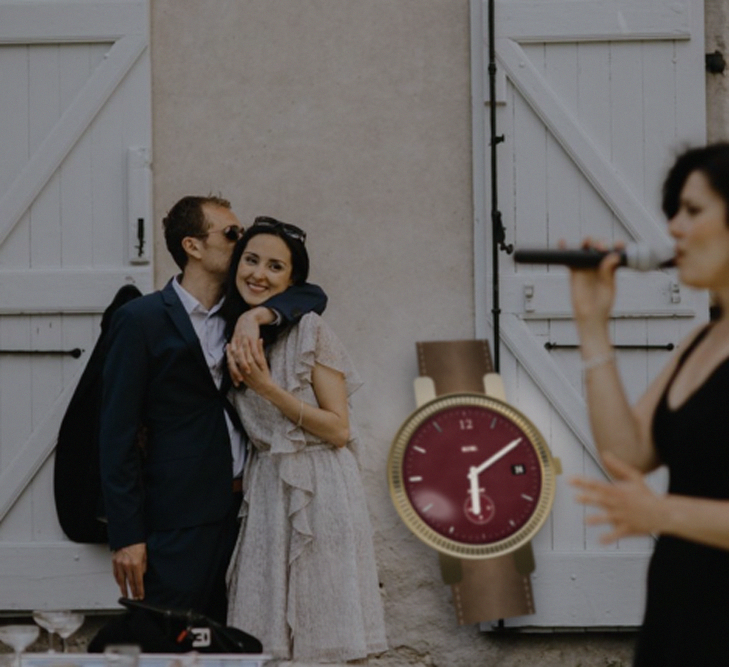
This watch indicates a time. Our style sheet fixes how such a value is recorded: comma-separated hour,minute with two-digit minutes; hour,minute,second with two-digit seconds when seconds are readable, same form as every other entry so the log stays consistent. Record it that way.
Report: 6,10
